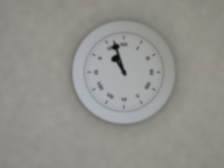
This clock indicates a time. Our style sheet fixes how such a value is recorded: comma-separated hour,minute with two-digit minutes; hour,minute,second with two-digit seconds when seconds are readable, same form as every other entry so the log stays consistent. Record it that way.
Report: 10,57
